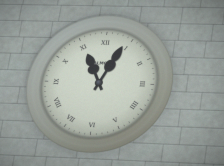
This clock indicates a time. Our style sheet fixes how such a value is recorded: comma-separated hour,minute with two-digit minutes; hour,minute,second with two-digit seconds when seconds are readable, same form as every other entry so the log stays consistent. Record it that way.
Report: 11,04
